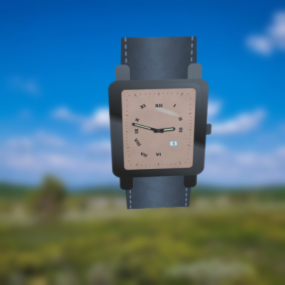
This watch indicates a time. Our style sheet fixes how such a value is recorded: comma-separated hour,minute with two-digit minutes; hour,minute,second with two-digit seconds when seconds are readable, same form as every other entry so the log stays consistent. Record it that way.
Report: 2,48
